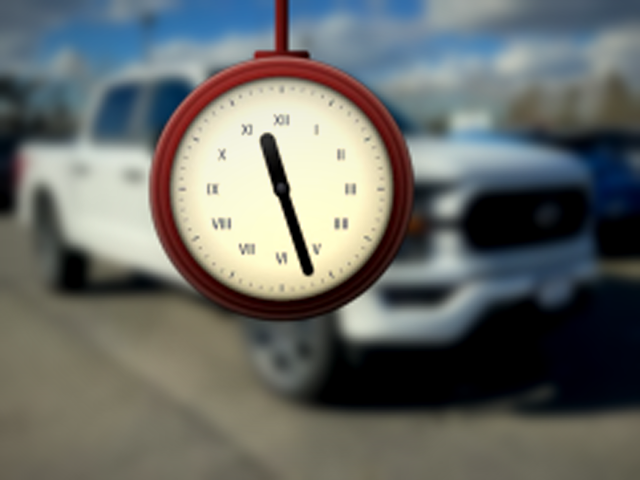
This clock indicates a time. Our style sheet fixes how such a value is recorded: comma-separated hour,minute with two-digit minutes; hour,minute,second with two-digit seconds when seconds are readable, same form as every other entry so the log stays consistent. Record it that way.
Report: 11,27
